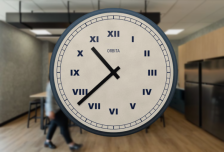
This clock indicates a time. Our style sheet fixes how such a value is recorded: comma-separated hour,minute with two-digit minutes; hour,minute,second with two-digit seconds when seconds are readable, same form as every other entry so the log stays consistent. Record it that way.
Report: 10,38
